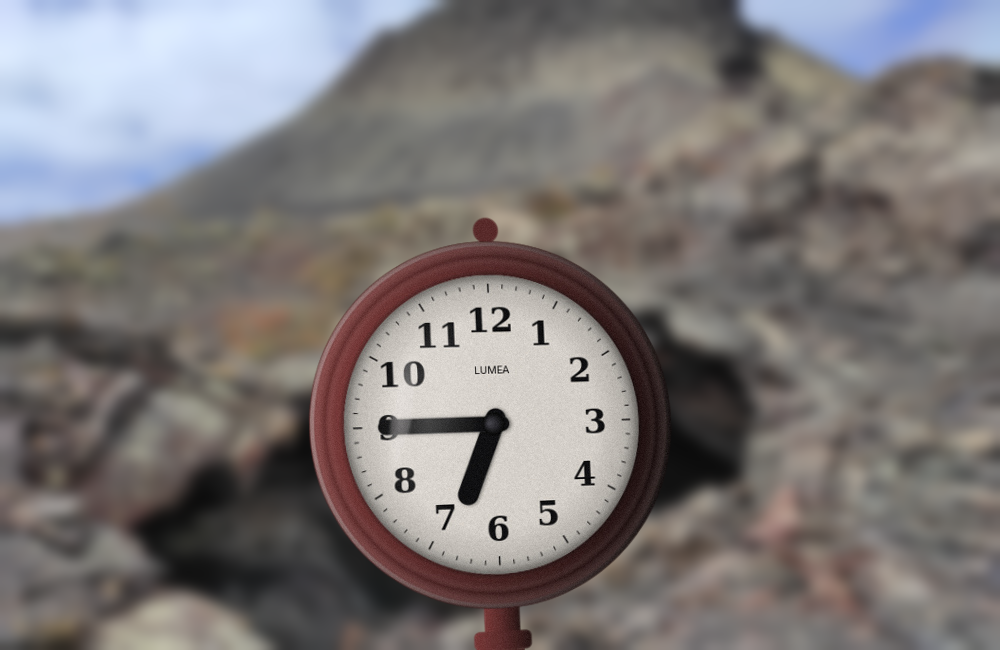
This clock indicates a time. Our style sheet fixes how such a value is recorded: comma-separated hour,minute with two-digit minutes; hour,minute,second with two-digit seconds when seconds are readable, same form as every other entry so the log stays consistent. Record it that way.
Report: 6,45
